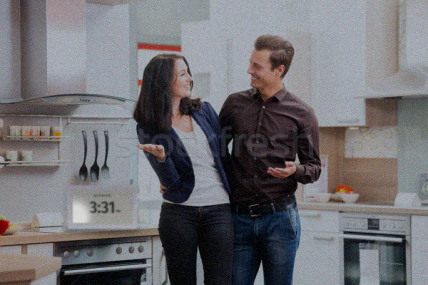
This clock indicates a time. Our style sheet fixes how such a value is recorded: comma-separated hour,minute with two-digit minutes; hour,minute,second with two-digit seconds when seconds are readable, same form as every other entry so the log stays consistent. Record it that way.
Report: 3,31
